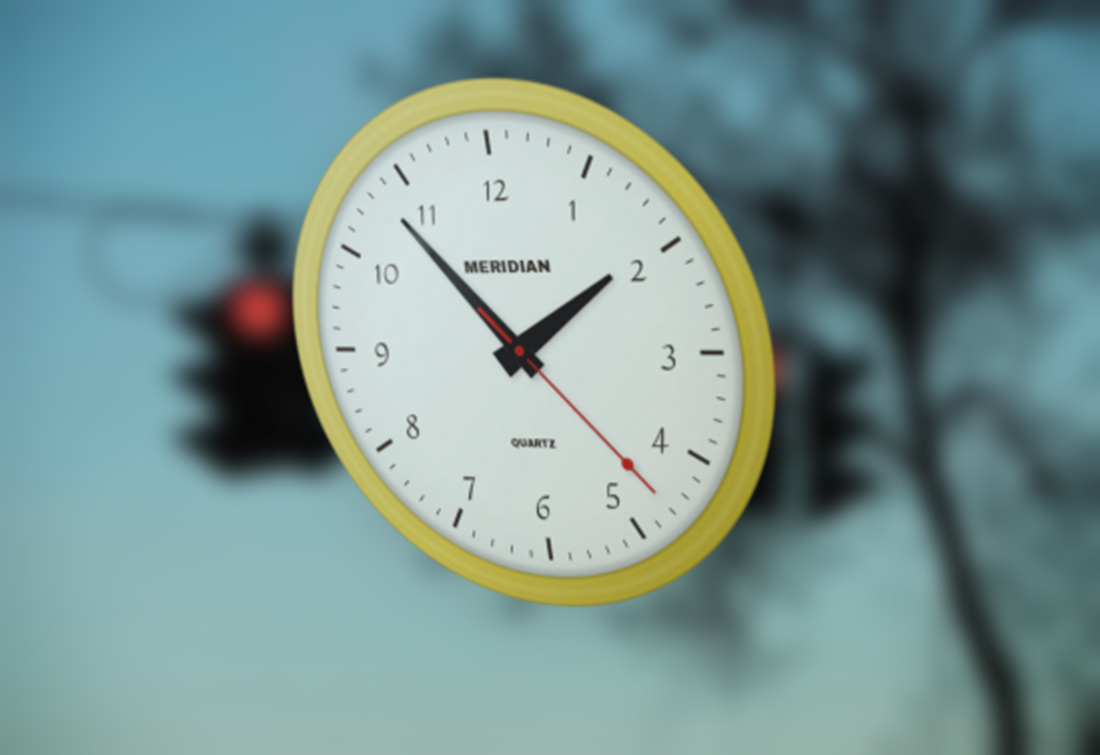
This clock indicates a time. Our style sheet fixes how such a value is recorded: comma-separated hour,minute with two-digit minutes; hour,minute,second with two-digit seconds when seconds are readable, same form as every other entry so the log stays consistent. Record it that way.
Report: 1,53,23
